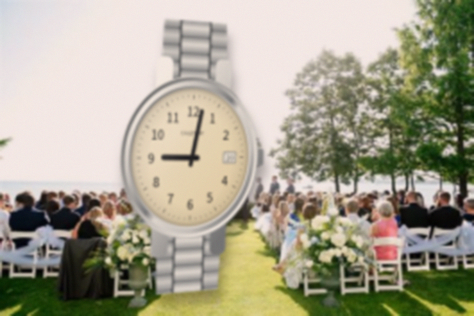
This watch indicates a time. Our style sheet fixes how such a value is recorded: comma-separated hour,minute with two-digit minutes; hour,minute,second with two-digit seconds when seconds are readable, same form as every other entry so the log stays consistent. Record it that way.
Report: 9,02
